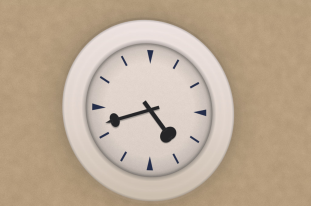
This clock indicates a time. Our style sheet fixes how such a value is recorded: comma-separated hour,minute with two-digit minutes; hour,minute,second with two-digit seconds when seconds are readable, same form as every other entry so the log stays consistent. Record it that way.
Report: 4,42
